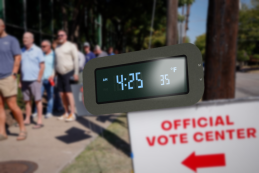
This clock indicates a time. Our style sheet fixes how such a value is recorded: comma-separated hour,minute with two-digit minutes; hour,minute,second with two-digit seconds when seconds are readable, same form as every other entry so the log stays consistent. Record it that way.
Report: 4,25
